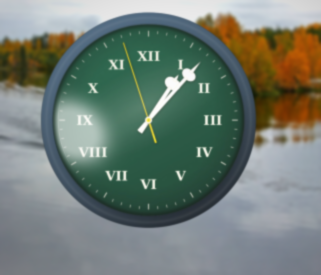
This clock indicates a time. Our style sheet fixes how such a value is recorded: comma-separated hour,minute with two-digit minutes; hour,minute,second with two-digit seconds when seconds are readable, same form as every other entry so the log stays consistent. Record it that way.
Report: 1,06,57
